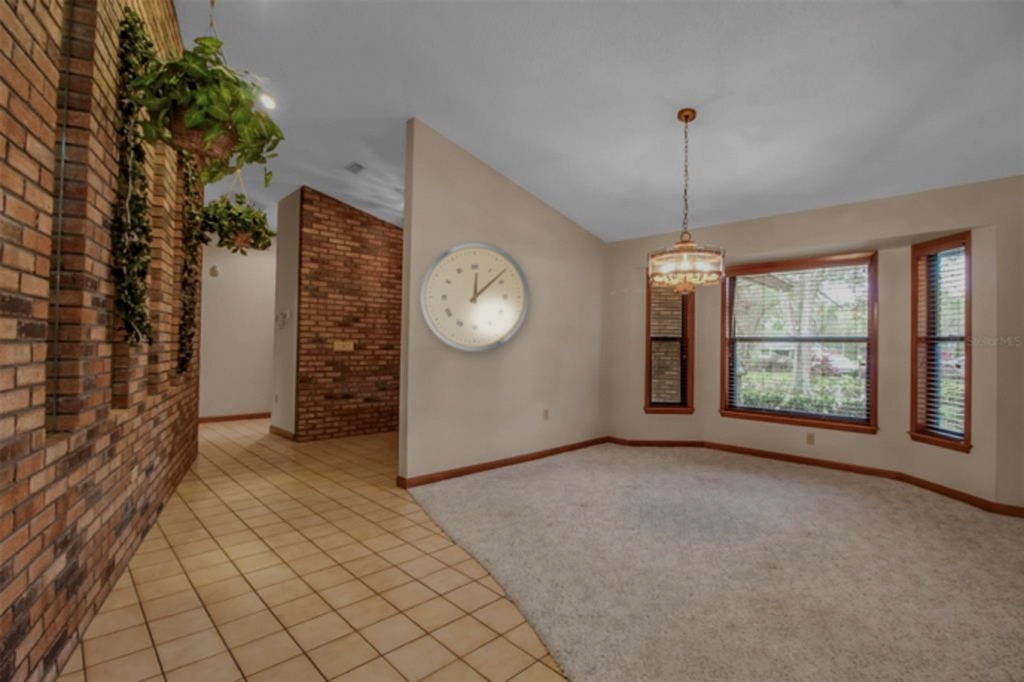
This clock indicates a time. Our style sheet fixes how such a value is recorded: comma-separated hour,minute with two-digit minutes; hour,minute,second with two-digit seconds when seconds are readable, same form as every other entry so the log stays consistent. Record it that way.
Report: 12,08
